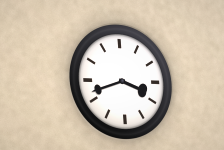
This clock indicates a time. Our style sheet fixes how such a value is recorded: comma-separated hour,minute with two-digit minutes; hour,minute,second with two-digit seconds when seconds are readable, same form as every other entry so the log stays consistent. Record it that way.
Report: 3,42
